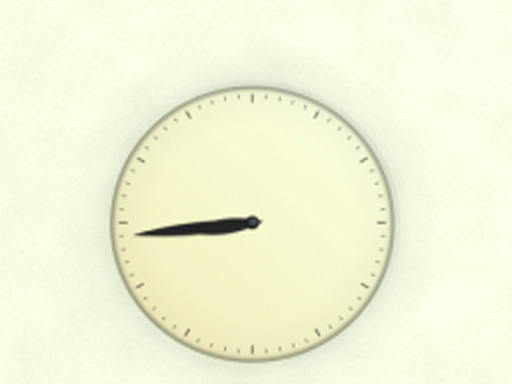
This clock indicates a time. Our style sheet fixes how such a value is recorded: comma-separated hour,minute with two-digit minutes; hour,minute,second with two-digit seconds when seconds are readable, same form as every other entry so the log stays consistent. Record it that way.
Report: 8,44
